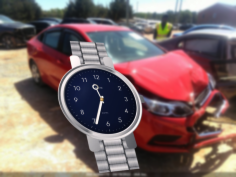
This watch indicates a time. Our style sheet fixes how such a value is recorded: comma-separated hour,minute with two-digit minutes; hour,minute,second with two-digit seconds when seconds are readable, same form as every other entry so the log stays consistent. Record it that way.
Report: 11,34
